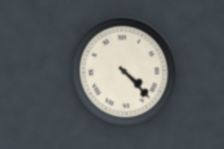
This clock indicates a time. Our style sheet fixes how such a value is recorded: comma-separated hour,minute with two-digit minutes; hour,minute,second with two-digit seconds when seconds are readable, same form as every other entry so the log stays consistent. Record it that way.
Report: 4,23
